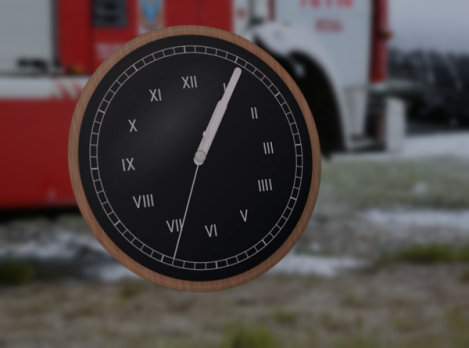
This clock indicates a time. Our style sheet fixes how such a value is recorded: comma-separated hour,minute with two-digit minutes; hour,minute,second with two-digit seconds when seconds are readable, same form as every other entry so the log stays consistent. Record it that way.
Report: 1,05,34
